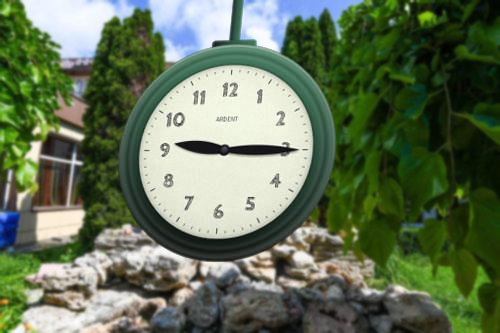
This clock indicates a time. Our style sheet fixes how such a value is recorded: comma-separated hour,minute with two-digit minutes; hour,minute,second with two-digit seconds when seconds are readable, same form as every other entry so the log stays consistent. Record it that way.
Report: 9,15
